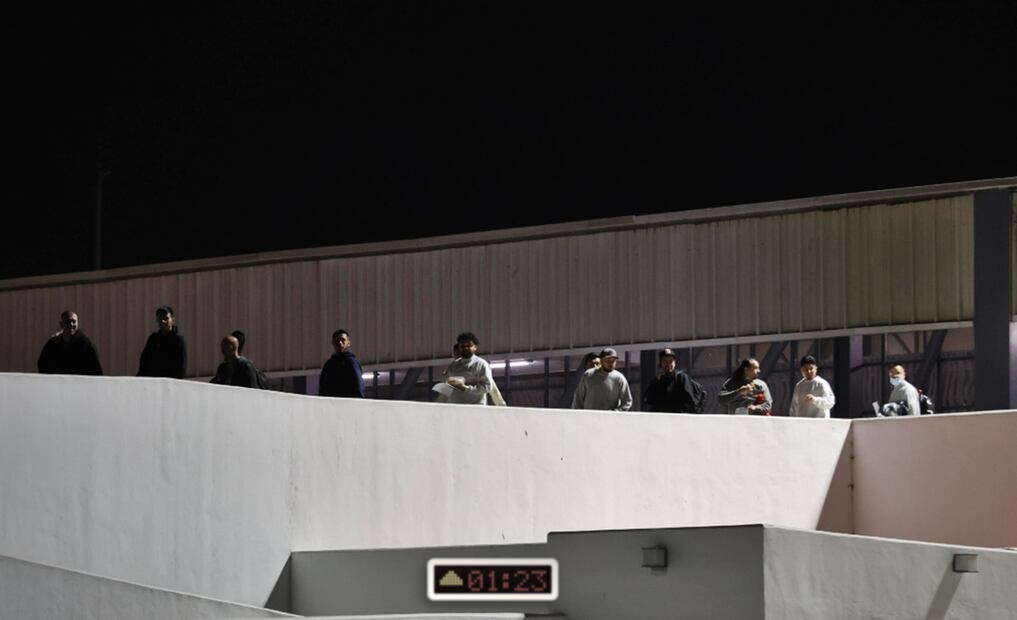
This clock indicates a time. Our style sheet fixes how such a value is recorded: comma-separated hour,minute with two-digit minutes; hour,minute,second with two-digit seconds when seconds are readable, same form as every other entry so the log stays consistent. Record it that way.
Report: 1,23
